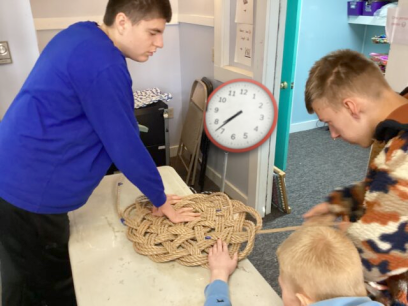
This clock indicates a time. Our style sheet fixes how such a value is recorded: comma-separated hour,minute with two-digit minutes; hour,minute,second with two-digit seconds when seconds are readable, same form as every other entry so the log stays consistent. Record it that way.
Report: 7,37
